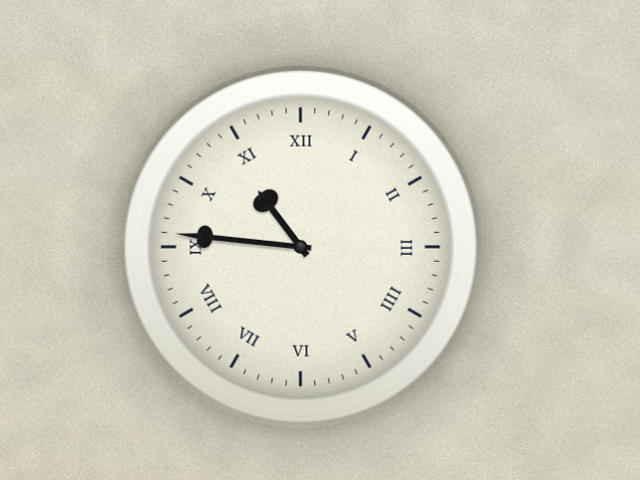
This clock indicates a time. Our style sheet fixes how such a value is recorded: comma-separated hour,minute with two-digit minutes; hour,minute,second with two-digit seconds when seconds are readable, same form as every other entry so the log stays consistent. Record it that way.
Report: 10,46
